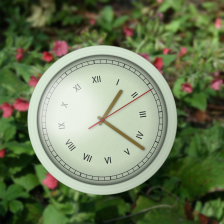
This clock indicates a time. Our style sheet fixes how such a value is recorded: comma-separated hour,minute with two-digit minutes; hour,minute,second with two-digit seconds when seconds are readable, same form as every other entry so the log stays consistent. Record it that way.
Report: 1,22,11
